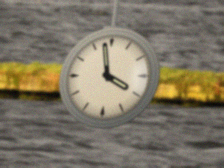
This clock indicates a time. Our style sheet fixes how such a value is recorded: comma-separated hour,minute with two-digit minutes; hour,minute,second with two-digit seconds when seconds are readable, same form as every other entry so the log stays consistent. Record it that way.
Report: 3,58
